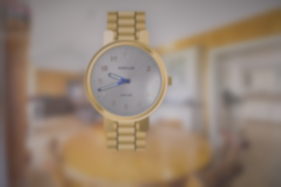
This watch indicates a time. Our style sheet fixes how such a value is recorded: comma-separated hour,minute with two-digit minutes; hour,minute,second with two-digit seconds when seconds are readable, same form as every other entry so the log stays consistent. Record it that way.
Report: 9,42
